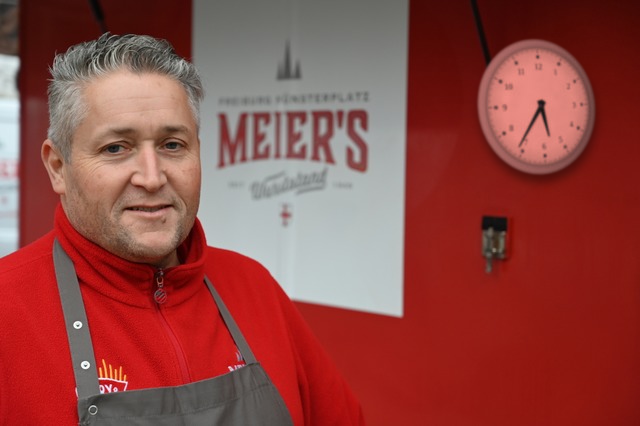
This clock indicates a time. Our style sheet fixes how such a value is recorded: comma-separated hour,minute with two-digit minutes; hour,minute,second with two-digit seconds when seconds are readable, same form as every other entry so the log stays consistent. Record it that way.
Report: 5,36
